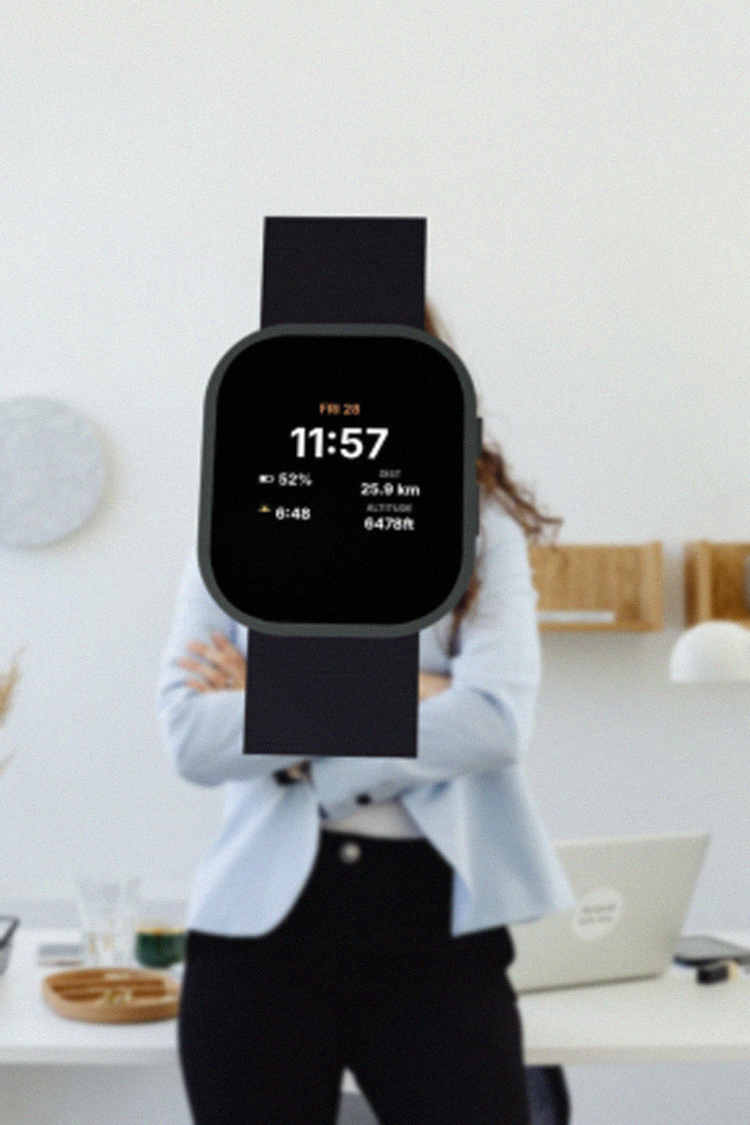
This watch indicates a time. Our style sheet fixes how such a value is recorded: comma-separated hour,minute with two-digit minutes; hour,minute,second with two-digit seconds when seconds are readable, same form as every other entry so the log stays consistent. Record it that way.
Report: 11,57
